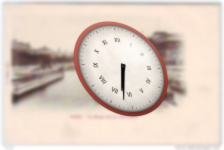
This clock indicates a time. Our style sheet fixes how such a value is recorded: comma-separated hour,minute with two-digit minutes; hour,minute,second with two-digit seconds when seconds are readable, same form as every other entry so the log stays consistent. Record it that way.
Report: 6,32
